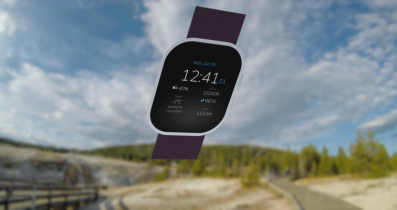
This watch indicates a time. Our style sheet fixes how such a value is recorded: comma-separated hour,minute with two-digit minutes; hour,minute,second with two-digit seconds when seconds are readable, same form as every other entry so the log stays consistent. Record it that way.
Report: 12,41
